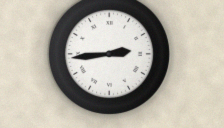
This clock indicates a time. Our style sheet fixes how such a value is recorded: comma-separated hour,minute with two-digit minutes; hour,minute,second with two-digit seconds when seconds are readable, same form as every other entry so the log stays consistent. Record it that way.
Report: 2,44
